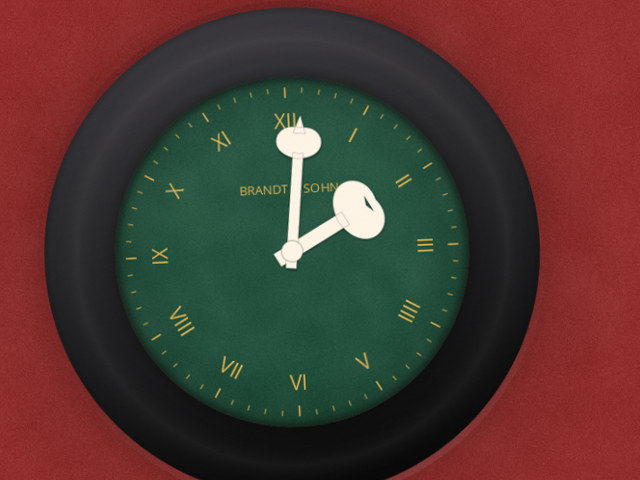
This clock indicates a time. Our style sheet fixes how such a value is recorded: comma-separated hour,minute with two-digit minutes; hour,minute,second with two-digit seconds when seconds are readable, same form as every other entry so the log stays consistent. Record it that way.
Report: 2,01
